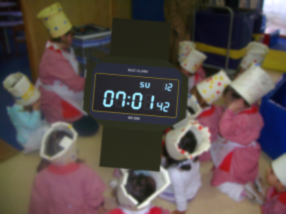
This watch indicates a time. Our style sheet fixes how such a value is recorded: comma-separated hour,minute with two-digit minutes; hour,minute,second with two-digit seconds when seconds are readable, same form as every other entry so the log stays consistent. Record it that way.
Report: 7,01,42
